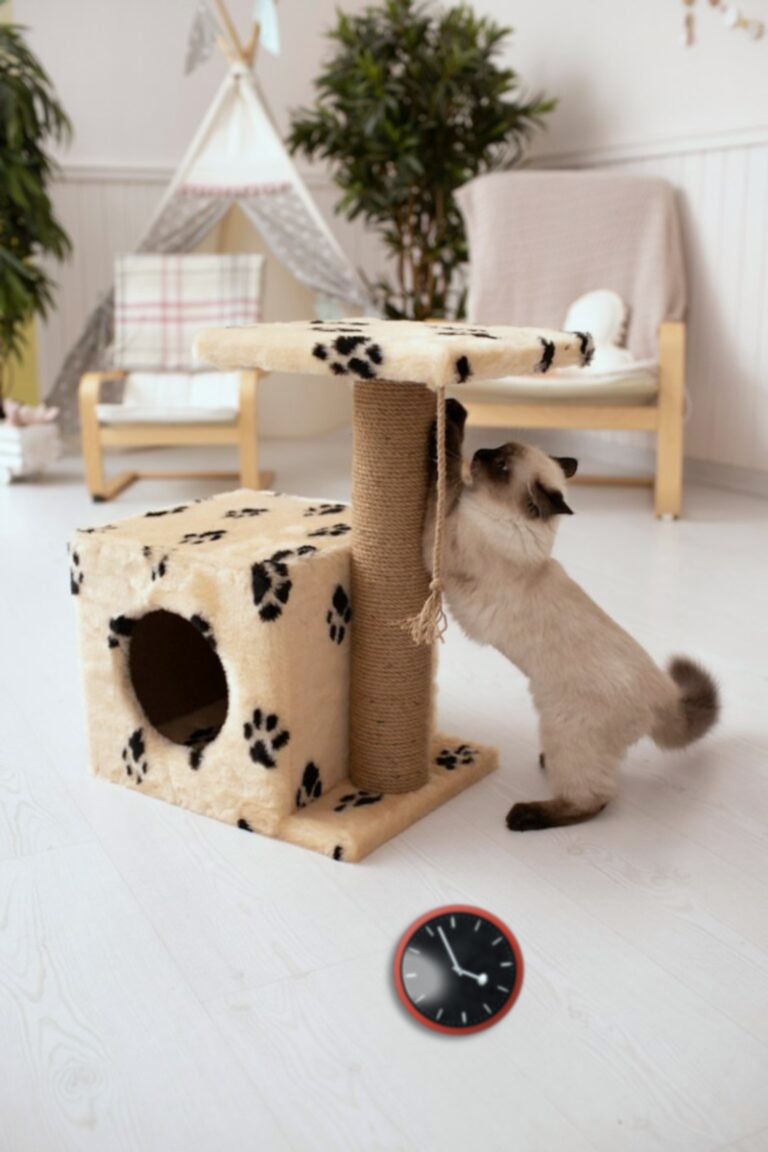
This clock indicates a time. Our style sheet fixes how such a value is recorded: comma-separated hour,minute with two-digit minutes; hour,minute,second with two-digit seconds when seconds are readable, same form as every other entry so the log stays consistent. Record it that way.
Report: 3,57
